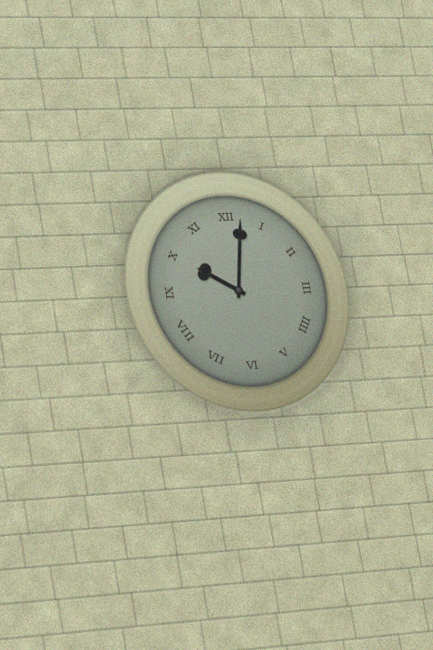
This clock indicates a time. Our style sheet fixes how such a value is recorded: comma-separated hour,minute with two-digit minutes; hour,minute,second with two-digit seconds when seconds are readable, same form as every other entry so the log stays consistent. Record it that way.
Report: 10,02
